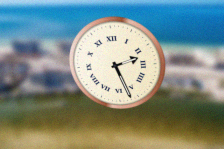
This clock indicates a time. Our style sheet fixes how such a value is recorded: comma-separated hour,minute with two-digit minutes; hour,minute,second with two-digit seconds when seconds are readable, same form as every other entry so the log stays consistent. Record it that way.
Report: 2,27
